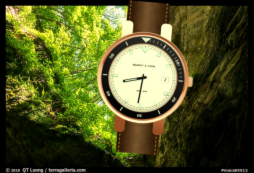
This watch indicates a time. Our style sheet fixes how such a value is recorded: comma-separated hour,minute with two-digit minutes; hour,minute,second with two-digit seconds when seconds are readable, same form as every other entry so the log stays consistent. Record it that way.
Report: 8,31
